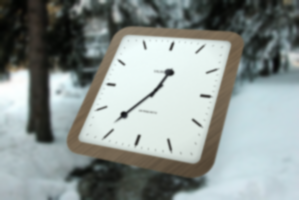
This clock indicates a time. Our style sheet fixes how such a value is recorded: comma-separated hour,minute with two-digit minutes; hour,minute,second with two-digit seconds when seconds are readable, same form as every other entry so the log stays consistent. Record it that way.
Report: 12,36
